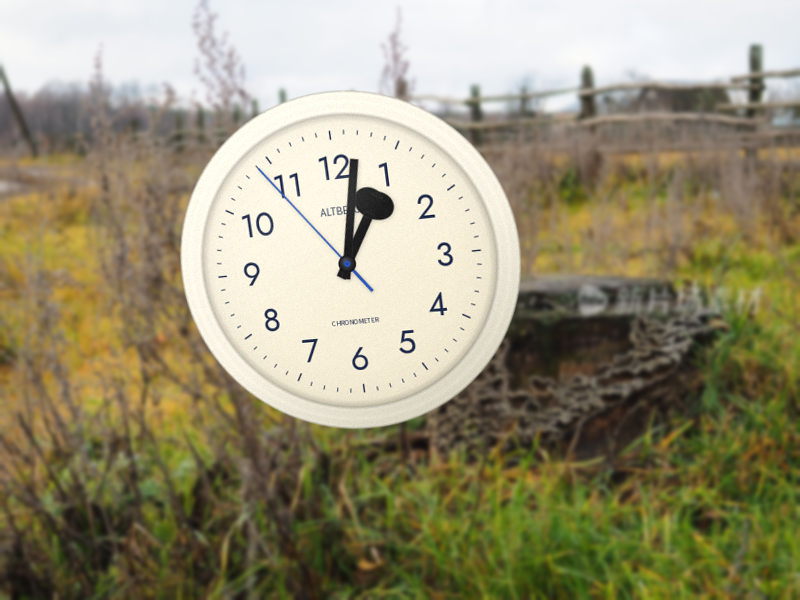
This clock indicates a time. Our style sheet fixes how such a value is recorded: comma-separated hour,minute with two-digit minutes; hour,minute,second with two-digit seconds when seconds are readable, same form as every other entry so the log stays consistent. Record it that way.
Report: 1,01,54
